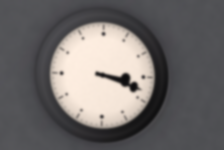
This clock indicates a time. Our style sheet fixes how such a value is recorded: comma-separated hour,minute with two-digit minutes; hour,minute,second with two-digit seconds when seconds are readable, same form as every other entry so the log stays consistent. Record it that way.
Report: 3,18
